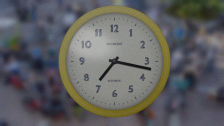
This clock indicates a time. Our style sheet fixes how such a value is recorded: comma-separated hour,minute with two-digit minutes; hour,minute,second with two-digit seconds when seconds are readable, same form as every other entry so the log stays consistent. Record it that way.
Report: 7,17
